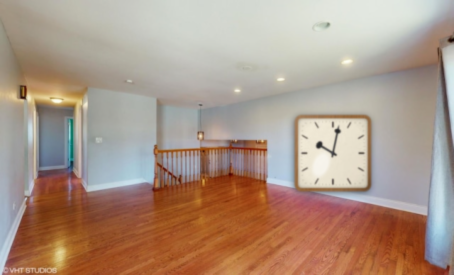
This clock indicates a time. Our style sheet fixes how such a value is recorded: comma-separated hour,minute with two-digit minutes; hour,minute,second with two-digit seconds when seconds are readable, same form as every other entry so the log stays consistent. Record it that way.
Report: 10,02
